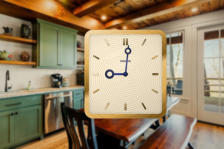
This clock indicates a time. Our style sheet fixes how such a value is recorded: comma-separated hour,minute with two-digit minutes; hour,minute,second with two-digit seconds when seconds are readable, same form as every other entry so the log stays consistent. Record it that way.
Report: 9,01
